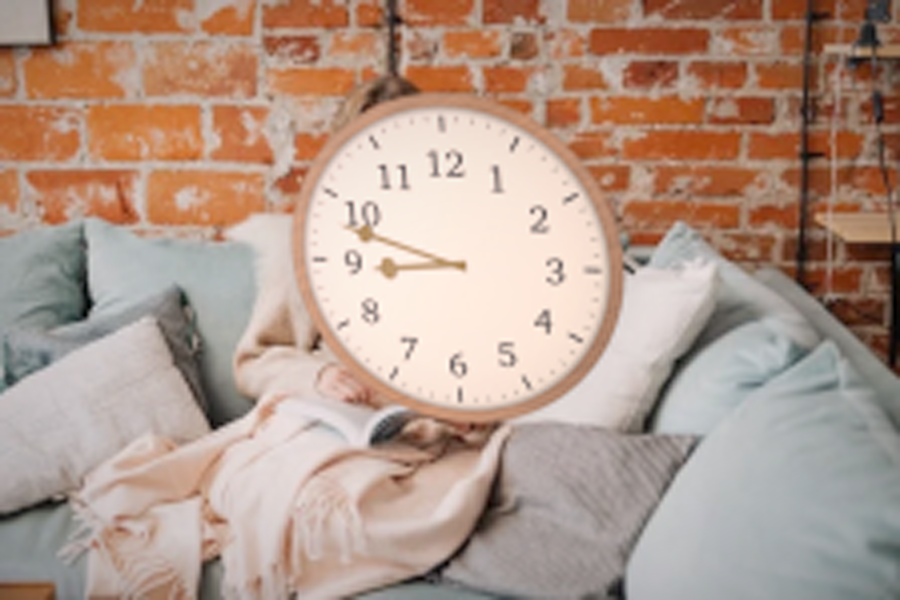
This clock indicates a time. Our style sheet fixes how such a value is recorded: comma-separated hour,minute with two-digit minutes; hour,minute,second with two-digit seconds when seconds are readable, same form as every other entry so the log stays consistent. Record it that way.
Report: 8,48
